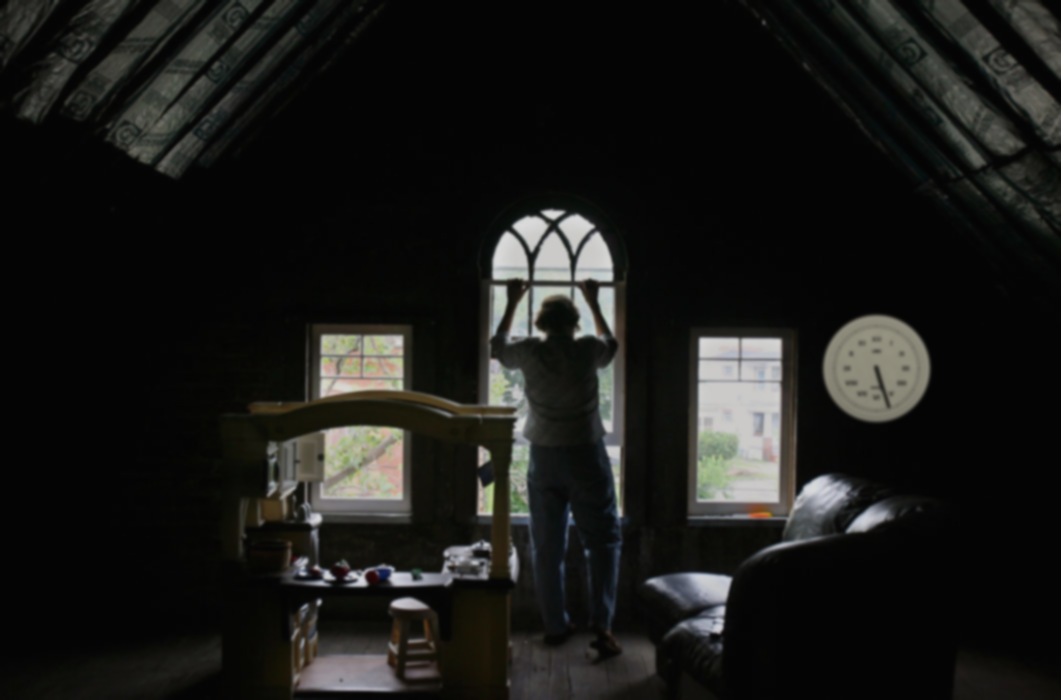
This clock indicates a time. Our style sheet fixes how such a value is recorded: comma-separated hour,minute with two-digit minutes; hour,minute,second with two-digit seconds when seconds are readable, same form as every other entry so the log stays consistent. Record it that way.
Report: 5,27
